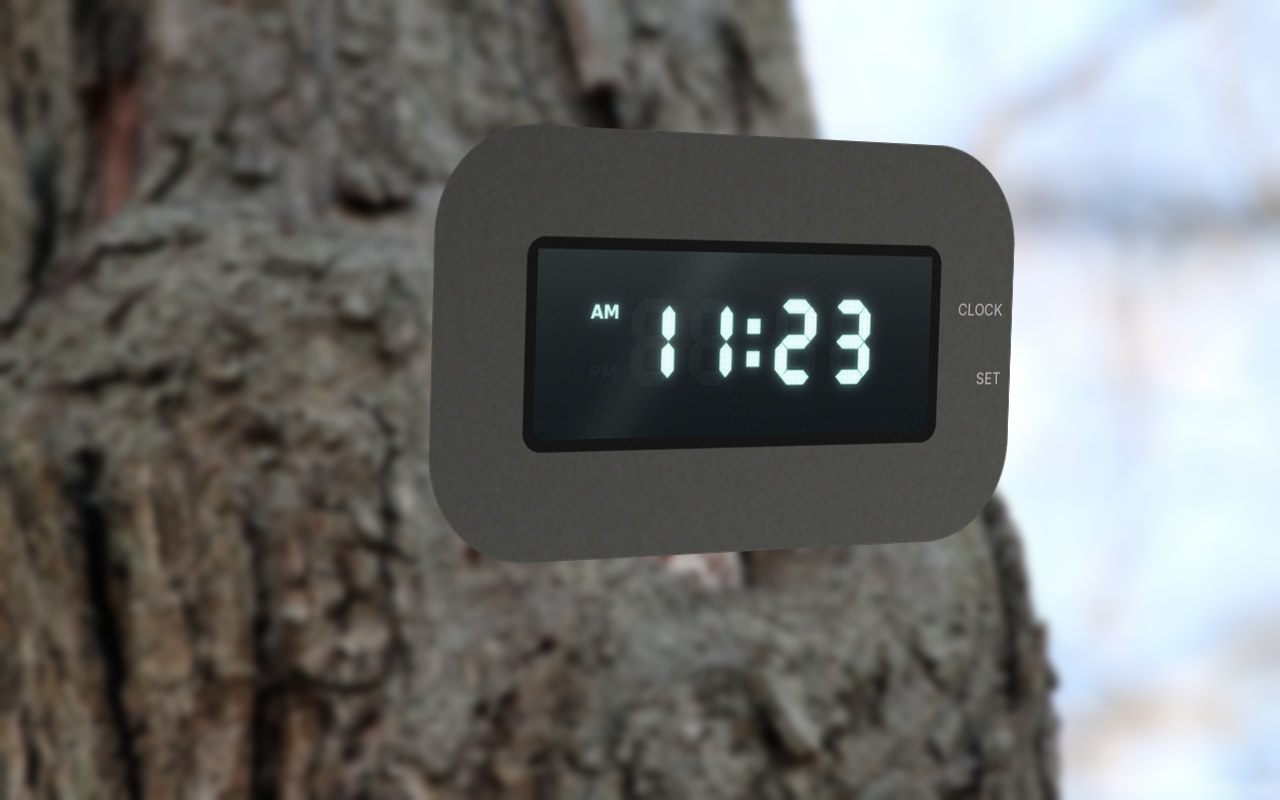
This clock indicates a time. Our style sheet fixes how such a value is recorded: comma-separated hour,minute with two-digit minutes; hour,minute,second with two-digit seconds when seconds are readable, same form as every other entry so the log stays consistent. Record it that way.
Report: 11,23
